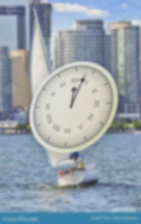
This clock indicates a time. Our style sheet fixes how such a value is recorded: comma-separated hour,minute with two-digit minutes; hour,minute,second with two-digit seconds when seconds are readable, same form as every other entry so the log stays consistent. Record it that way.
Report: 12,03
